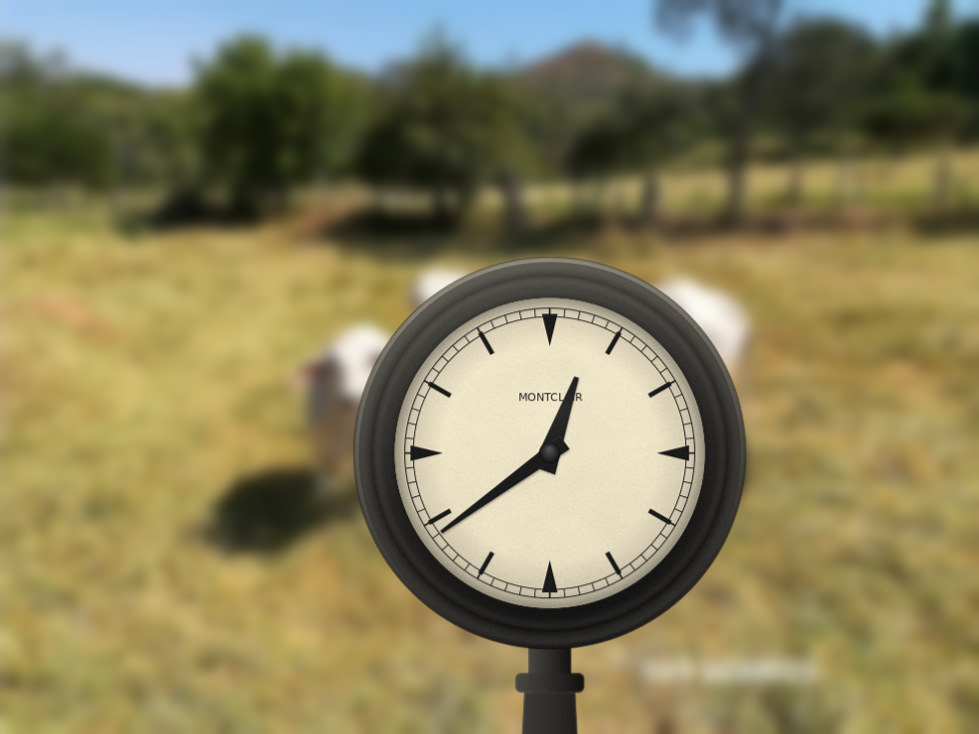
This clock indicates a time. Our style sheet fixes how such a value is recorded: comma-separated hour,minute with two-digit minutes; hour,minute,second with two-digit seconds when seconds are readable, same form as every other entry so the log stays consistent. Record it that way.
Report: 12,39
